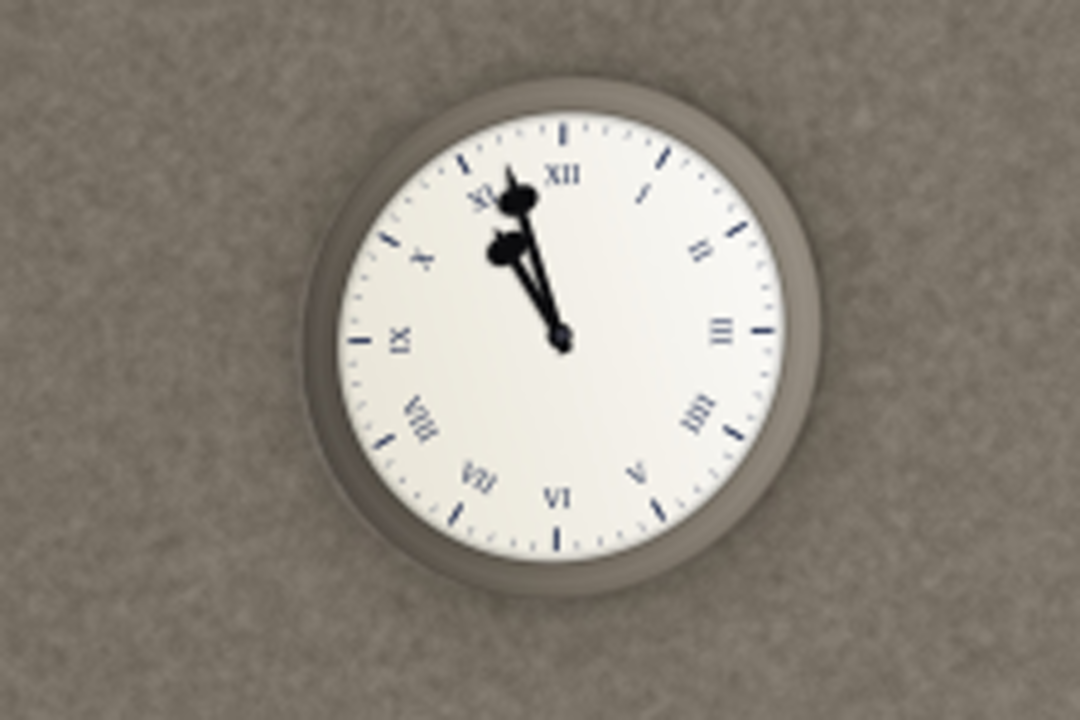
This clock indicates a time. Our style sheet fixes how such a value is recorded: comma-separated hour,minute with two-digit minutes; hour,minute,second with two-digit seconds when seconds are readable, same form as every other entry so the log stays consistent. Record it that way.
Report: 10,57
